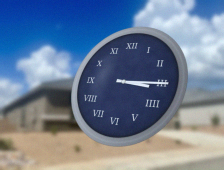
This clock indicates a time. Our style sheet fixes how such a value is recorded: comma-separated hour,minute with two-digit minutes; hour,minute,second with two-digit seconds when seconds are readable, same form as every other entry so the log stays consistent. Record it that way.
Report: 3,15
